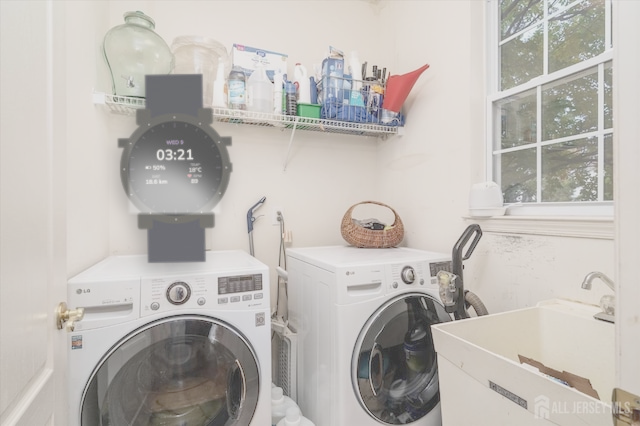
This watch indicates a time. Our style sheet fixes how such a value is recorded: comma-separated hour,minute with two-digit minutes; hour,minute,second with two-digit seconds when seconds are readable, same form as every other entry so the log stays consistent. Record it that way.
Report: 3,21
